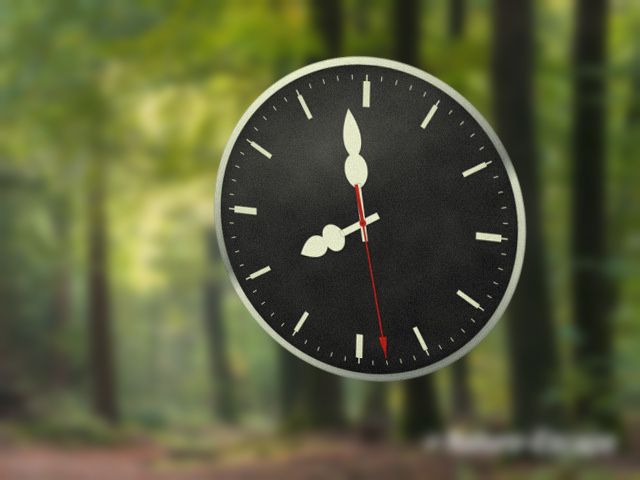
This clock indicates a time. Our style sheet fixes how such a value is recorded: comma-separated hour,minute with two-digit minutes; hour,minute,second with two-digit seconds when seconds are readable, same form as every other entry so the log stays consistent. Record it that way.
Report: 7,58,28
